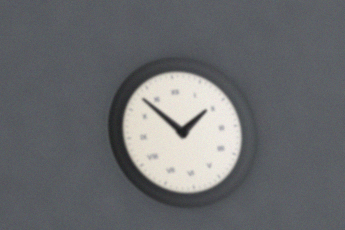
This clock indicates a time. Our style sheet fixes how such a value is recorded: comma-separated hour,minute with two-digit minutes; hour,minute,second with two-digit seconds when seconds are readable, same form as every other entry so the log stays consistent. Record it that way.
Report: 1,53
